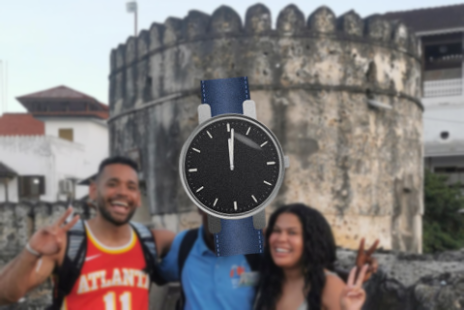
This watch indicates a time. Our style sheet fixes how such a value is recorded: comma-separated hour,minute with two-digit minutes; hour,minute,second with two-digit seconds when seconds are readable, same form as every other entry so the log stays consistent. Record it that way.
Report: 12,01
